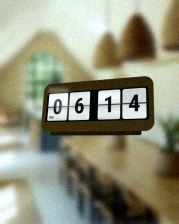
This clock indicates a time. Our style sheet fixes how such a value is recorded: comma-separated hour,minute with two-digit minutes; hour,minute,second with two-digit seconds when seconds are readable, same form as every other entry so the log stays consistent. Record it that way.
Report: 6,14
